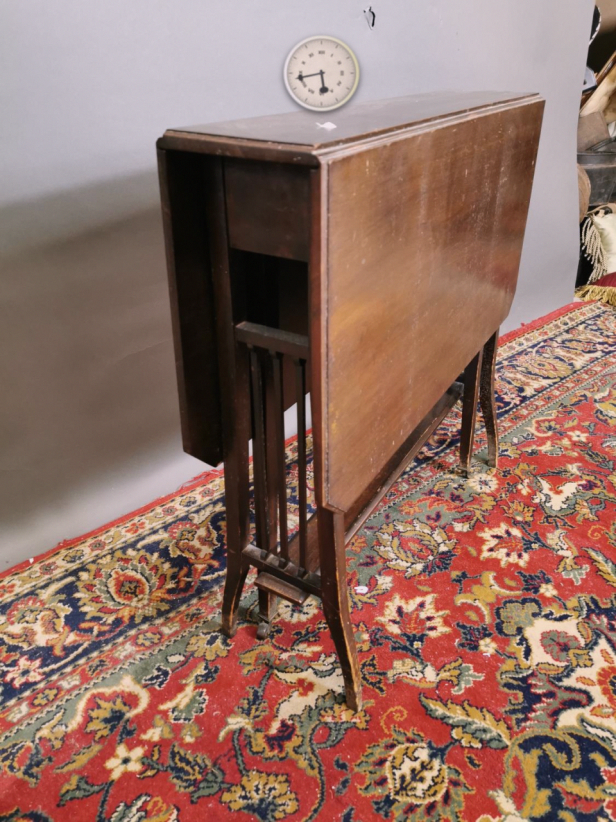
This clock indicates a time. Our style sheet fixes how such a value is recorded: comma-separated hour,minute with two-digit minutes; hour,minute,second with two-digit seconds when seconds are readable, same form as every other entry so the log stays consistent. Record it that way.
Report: 5,43
